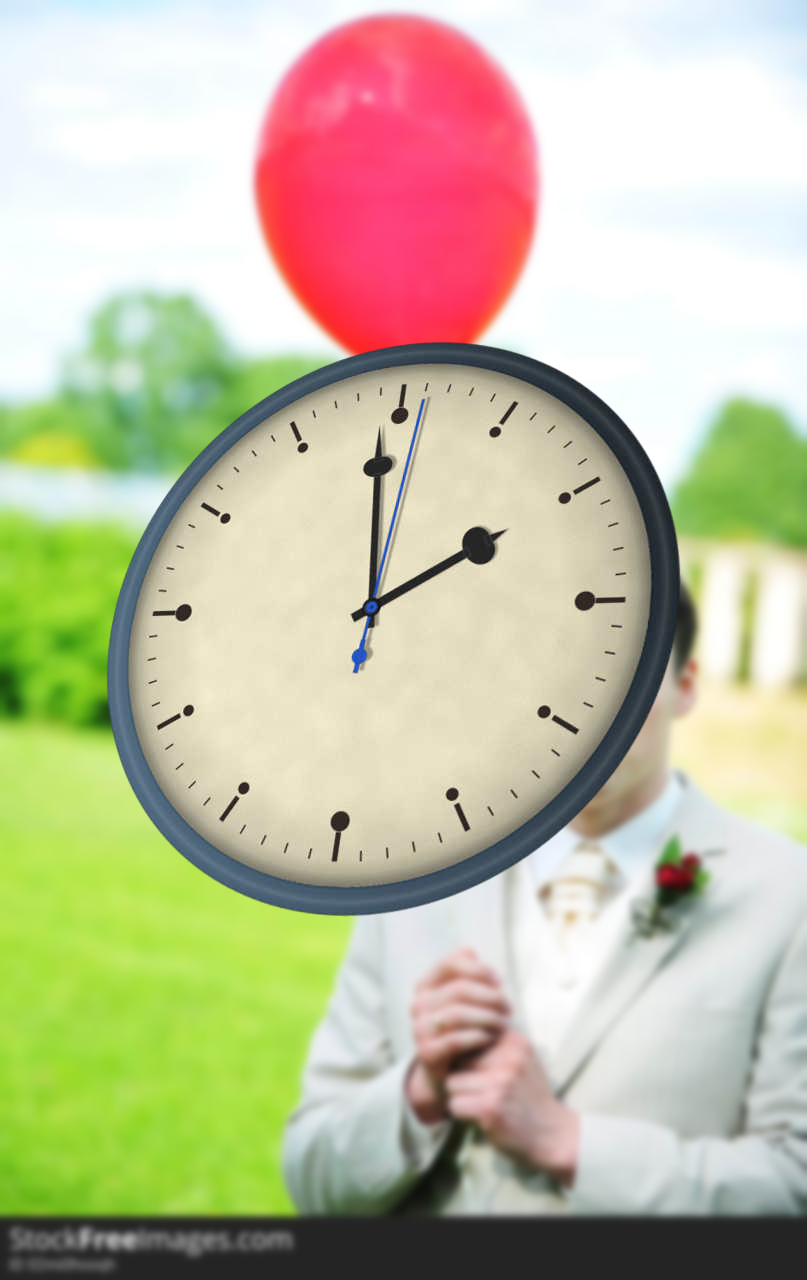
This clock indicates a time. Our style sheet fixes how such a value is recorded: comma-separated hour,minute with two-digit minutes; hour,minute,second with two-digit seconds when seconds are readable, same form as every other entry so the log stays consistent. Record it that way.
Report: 1,59,01
